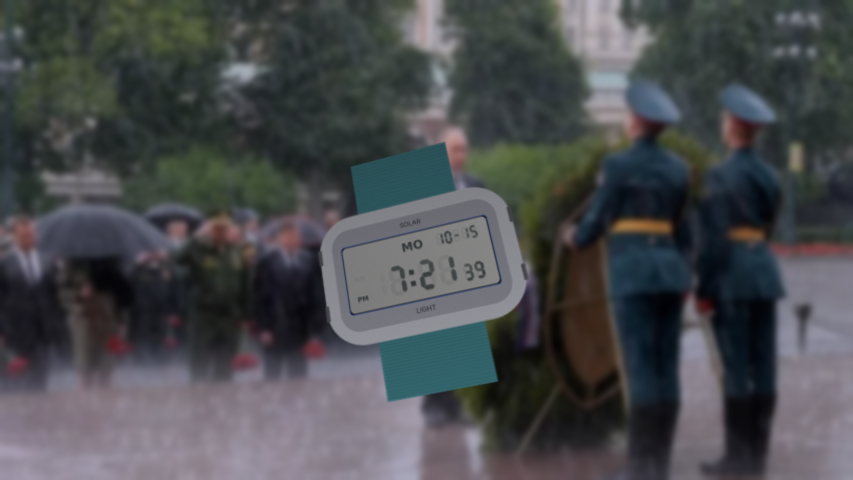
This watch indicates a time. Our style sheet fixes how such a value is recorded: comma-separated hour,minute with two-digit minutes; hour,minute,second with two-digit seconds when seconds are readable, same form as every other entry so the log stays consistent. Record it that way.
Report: 7,21,39
